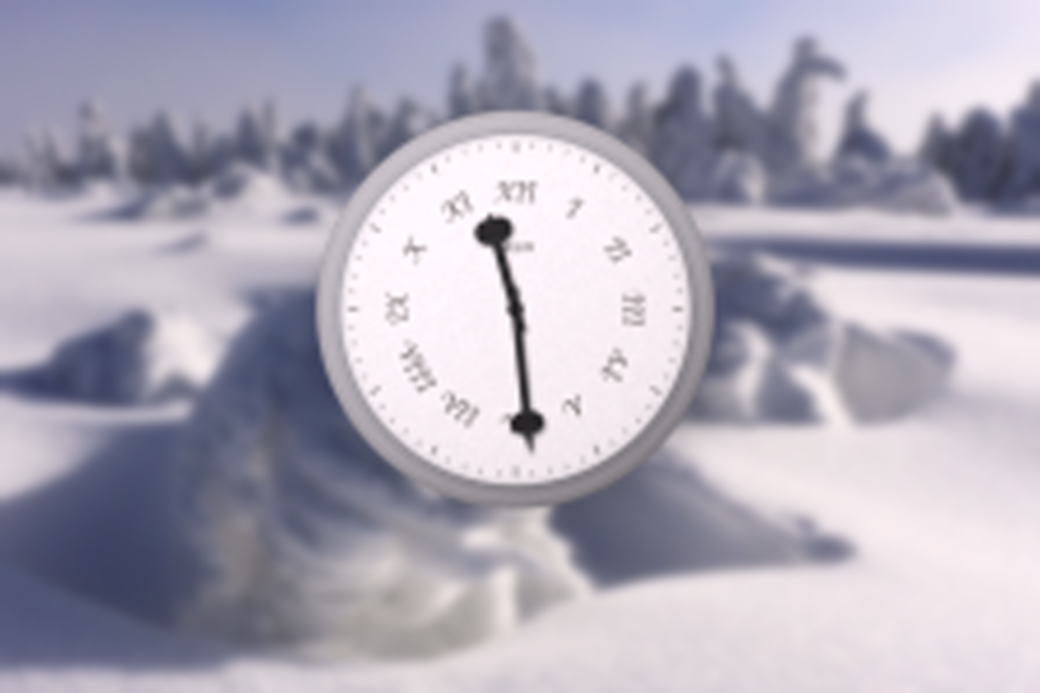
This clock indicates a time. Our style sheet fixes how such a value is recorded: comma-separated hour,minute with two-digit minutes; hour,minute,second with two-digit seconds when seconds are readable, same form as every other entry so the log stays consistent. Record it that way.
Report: 11,29
